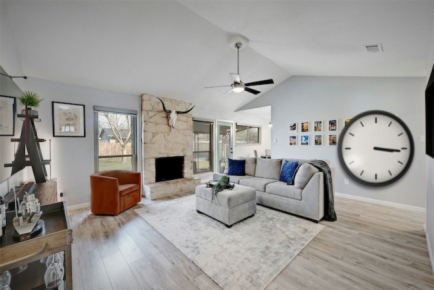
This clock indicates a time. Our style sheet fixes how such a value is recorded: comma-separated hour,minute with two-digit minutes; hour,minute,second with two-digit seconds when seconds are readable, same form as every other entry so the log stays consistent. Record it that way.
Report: 3,16
